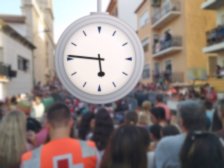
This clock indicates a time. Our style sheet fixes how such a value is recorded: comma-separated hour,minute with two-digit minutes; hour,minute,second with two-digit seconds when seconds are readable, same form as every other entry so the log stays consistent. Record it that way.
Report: 5,46
